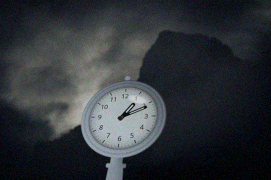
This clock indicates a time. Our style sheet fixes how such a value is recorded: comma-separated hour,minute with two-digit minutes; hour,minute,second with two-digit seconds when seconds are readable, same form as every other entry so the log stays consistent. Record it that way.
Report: 1,11
